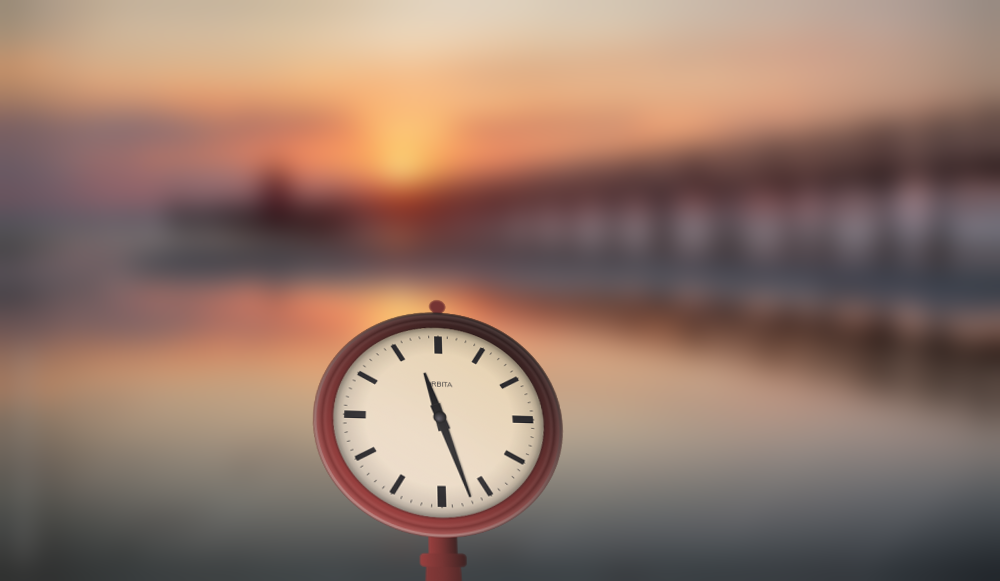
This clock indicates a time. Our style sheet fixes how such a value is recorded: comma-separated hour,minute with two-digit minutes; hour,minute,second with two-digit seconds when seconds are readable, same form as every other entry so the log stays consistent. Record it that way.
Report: 11,27
